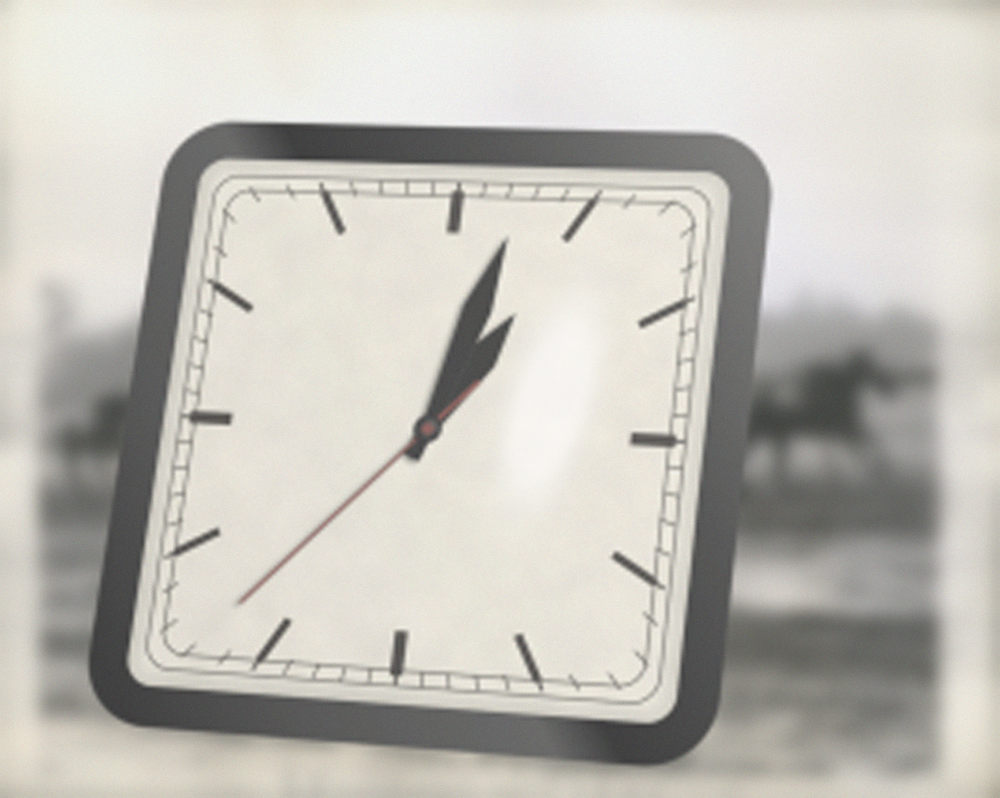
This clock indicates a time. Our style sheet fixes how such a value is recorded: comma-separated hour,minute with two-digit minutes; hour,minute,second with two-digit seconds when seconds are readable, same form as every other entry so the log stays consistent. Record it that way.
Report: 1,02,37
